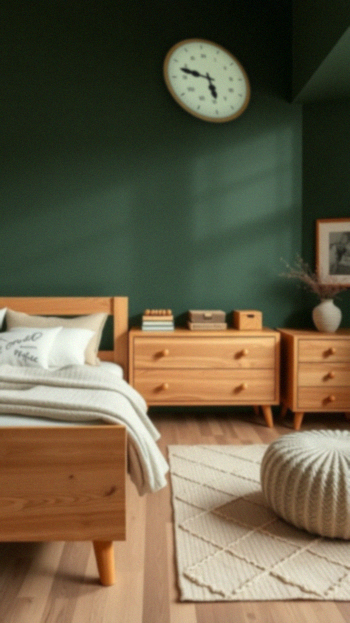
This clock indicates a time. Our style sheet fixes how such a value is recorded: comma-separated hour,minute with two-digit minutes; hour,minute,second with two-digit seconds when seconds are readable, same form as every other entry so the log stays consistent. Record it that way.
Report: 5,48
